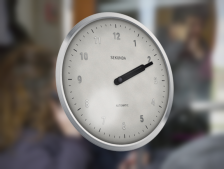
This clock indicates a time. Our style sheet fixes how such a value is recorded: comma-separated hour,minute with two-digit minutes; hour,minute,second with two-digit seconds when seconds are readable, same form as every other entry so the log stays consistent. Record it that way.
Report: 2,11
